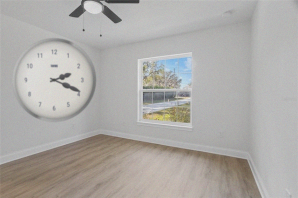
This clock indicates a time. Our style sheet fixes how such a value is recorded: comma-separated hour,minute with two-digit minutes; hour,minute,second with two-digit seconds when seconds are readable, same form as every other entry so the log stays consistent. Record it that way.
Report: 2,19
